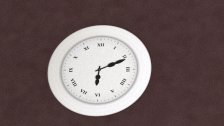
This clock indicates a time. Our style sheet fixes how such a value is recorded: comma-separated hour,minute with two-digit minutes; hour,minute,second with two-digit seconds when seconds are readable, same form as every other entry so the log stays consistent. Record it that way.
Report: 6,11
